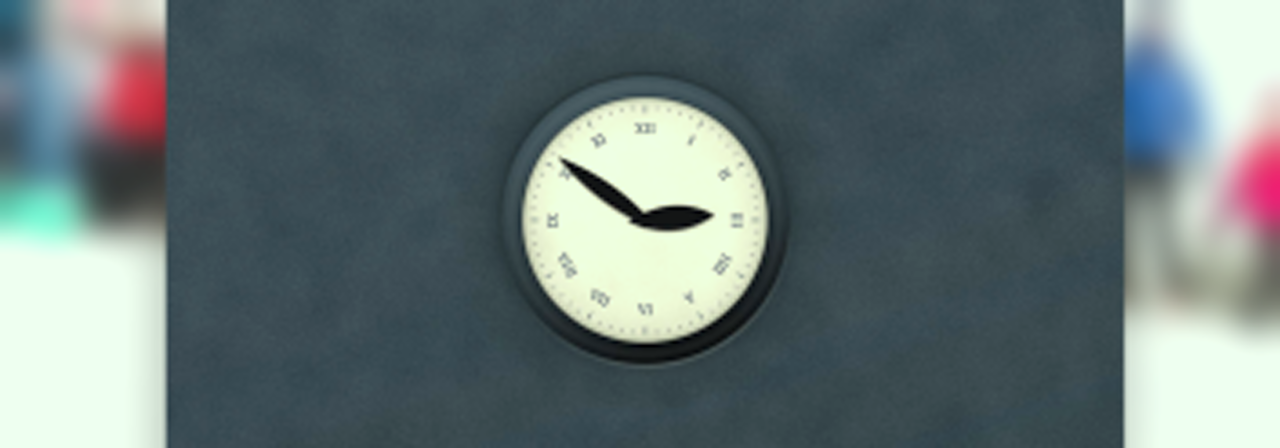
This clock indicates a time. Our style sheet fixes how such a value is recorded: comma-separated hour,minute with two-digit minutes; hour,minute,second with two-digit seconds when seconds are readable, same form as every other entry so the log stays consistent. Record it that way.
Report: 2,51
